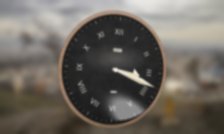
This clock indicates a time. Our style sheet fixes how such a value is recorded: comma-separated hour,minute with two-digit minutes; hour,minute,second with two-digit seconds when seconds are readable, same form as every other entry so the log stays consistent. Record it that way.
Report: 3,18
